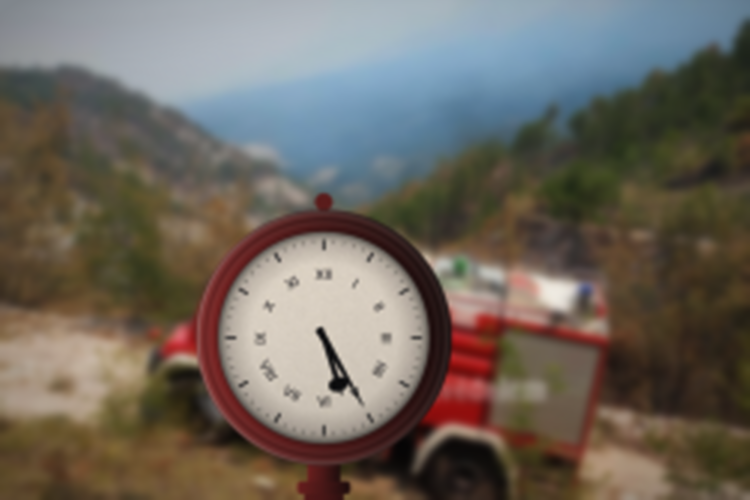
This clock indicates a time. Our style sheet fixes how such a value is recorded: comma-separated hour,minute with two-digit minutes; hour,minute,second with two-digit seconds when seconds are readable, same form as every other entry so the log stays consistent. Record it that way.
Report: 5,25
